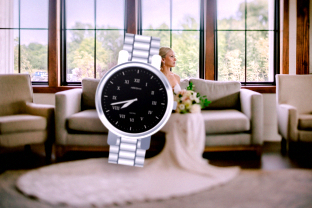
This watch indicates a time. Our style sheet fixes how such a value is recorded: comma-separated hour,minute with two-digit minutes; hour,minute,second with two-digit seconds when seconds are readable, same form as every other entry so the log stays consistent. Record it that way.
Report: 7,42
